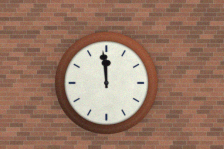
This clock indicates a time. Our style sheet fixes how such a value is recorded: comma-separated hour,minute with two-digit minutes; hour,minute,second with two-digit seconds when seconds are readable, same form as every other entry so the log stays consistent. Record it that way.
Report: 11,59
